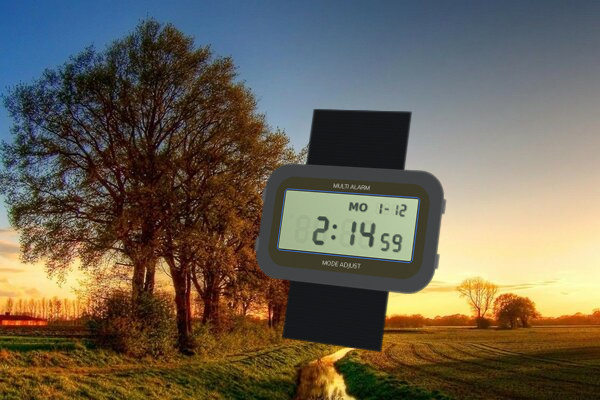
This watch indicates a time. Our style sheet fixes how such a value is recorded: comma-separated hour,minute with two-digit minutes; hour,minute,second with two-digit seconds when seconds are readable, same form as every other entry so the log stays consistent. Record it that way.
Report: 2,14,59
